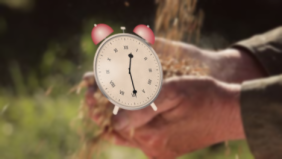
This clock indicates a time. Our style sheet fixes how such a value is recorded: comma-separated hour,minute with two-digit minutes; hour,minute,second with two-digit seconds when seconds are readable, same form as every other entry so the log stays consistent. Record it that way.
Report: 12,29
